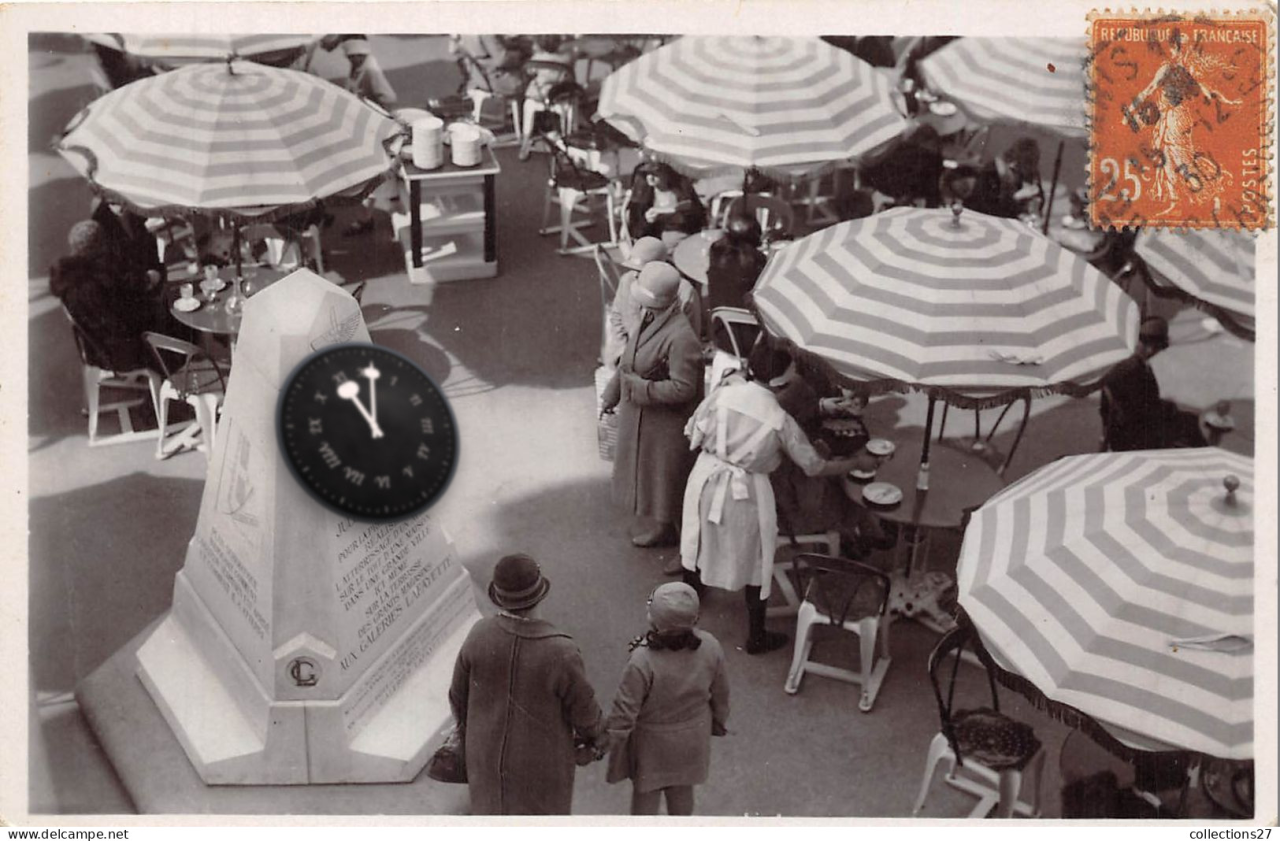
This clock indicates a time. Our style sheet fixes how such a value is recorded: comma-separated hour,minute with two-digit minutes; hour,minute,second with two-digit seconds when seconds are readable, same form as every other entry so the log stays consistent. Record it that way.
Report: 11,01
